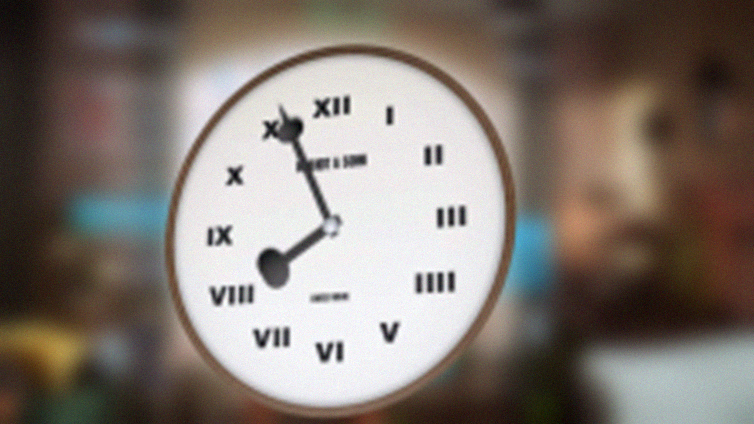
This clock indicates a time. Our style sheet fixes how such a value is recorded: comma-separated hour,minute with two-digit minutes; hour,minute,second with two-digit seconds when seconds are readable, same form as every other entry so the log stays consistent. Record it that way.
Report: 7,56
